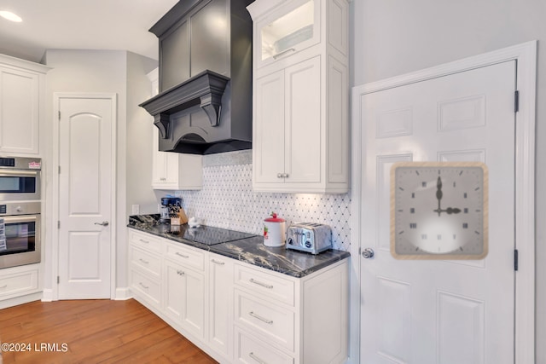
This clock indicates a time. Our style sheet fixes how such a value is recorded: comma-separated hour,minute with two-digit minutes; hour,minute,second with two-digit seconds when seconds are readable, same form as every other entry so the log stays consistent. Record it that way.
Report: 3,00
